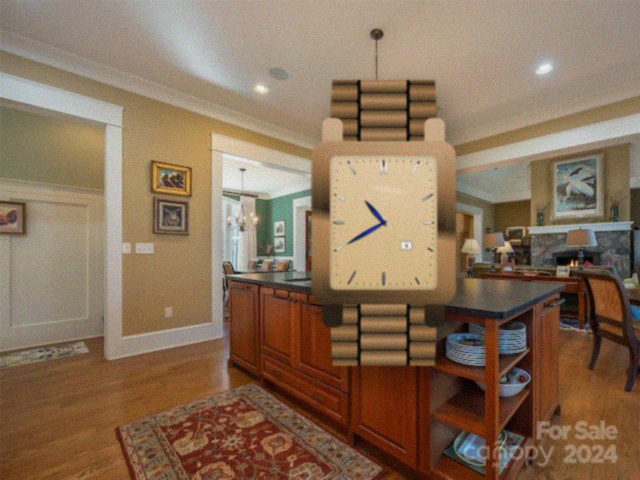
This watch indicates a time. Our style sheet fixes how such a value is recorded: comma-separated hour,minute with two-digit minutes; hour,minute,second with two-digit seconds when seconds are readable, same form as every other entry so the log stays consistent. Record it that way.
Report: 10,40
